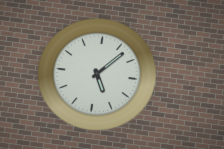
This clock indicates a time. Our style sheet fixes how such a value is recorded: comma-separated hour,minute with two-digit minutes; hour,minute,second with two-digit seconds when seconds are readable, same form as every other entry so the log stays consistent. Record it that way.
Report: 5,07
